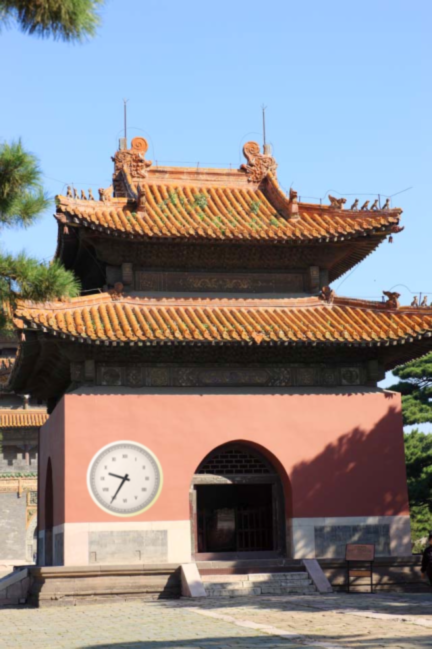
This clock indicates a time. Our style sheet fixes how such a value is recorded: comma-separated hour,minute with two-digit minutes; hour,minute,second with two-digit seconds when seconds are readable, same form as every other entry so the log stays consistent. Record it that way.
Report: 9,35
